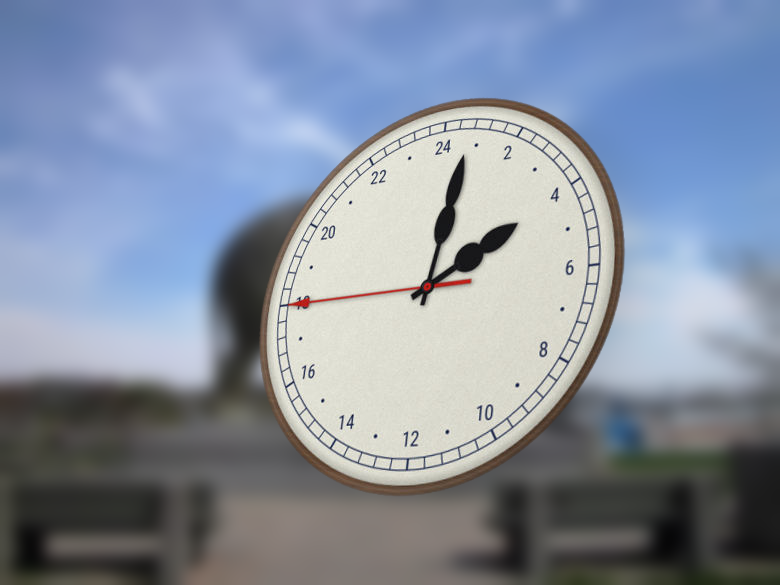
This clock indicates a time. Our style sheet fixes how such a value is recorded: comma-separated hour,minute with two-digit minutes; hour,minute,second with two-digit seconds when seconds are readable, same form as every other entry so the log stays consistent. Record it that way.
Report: 4,01,45
